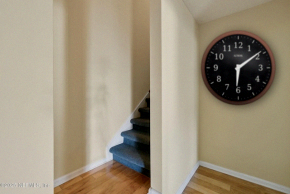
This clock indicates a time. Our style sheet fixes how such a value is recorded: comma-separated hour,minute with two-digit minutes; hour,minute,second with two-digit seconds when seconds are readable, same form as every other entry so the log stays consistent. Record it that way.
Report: 6,09
